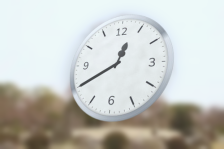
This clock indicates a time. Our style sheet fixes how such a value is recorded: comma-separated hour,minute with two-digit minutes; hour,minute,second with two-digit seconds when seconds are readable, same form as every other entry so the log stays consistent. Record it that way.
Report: 12,40
